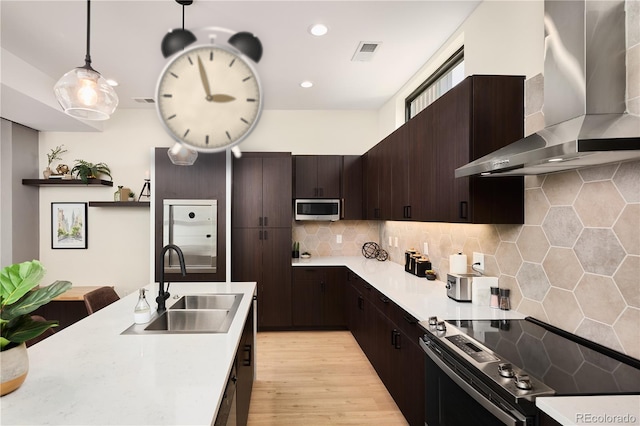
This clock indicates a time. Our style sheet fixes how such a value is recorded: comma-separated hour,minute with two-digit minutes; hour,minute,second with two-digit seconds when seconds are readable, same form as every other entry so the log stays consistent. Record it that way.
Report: 2,57
